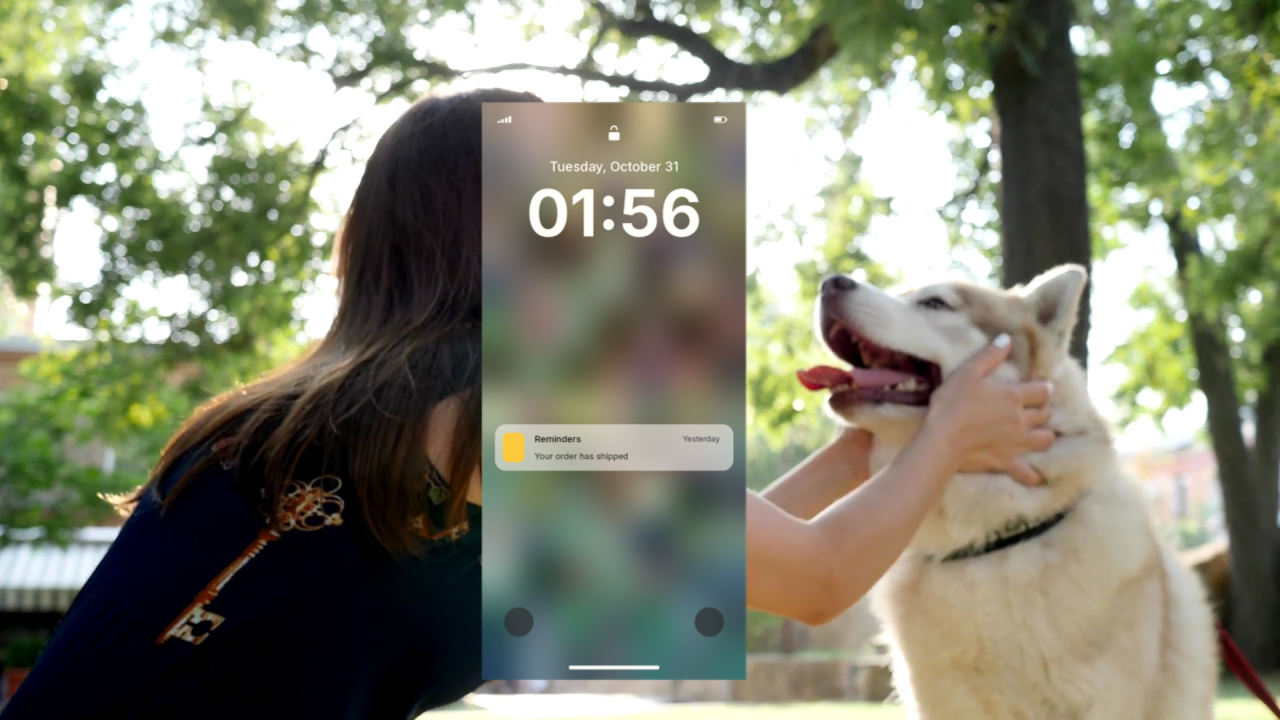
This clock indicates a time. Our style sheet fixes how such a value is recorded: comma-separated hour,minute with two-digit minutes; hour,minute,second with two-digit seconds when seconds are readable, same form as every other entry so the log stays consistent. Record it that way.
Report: 1,56
